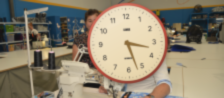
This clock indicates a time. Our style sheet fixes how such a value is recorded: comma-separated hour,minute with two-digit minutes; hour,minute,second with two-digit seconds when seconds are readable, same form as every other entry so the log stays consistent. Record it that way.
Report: 3,27
